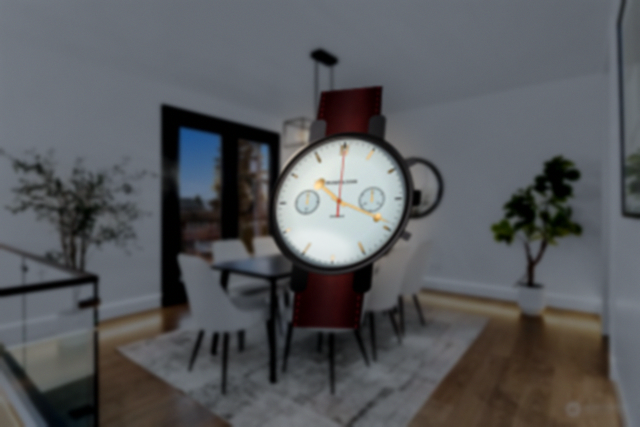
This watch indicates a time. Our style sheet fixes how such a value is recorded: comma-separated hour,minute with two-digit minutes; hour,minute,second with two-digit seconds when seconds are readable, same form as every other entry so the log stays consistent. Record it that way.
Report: 10,19
